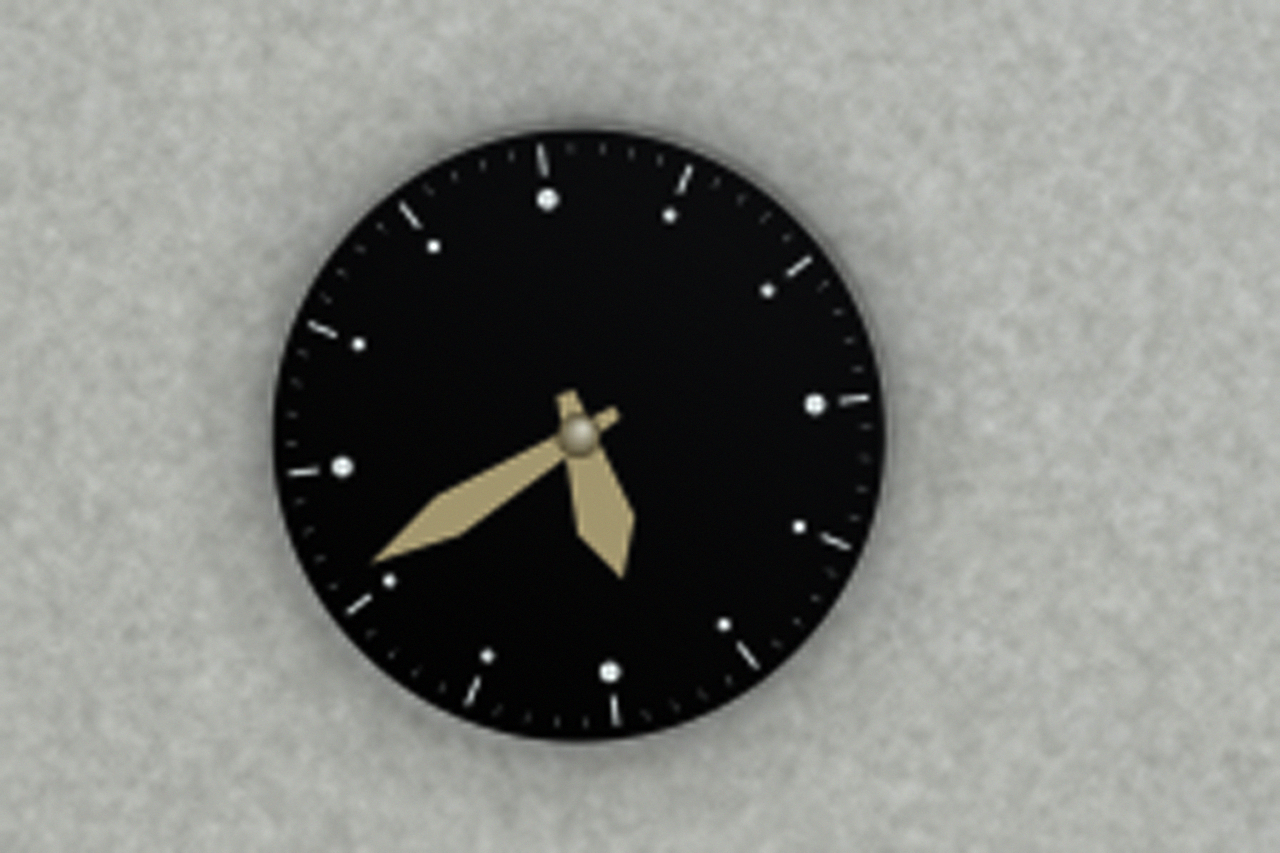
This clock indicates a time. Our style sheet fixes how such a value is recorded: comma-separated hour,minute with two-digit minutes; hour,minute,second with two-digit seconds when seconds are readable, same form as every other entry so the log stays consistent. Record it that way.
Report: 5,41
